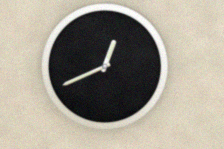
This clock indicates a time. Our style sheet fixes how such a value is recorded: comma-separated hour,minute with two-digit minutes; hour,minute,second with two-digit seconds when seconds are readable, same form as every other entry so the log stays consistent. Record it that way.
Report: 12,41
